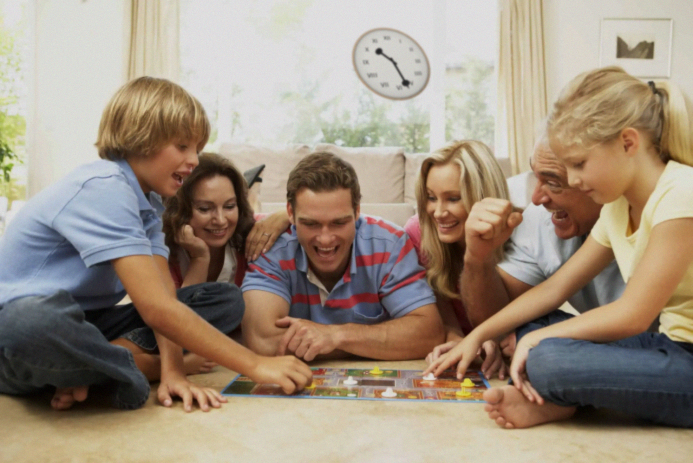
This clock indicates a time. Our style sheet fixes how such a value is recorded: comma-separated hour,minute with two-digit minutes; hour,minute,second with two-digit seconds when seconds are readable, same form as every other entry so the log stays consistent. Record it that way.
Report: 10,27
